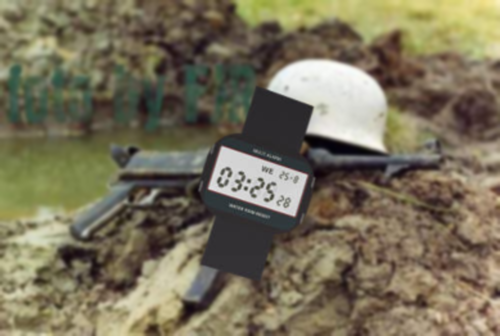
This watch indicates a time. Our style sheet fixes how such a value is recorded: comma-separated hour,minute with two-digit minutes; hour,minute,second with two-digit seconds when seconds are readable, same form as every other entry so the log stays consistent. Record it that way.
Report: 3,25,28
